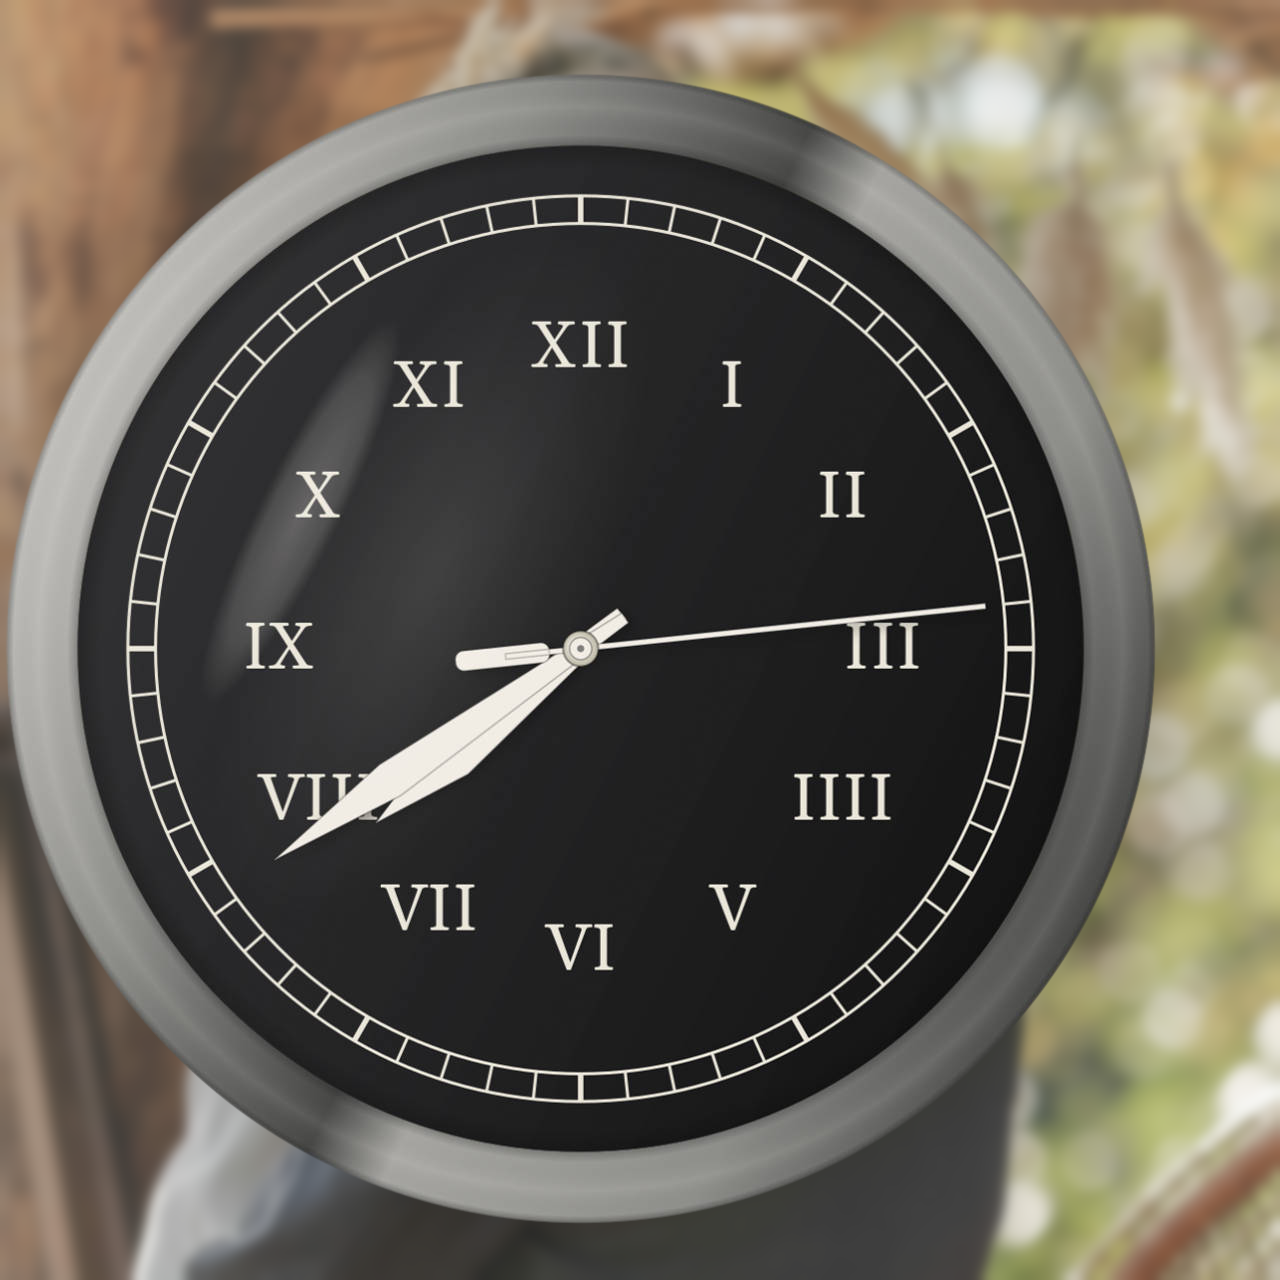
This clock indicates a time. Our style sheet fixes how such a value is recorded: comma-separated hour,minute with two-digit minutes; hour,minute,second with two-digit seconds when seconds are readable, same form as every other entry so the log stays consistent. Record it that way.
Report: 7,39,14
